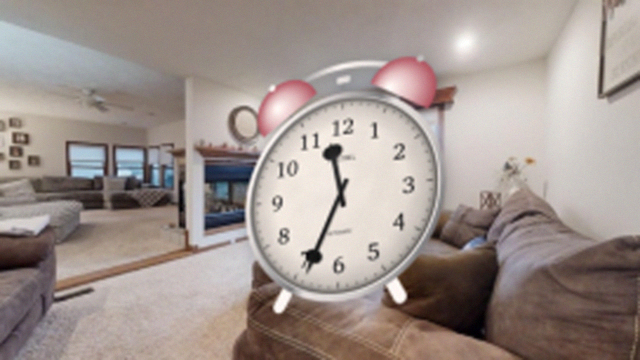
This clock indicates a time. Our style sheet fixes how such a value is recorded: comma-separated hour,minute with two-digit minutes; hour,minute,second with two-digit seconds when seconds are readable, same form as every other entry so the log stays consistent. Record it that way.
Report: 11,34
